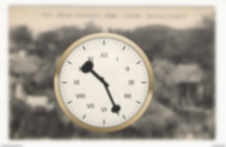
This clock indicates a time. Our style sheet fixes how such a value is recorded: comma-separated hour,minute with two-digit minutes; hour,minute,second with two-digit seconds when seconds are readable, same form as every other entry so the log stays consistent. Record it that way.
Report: 10,26
